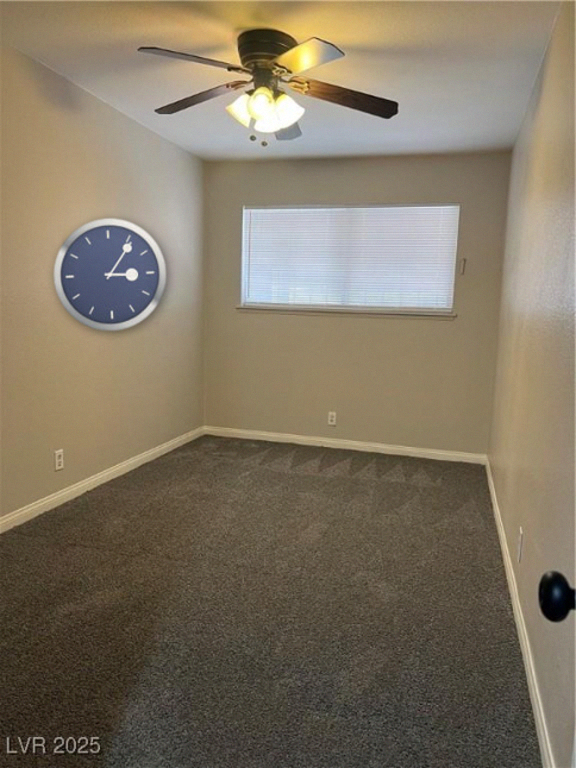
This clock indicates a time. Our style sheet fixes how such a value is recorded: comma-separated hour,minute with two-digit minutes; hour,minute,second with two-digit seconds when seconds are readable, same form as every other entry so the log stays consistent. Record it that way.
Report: 3,06
